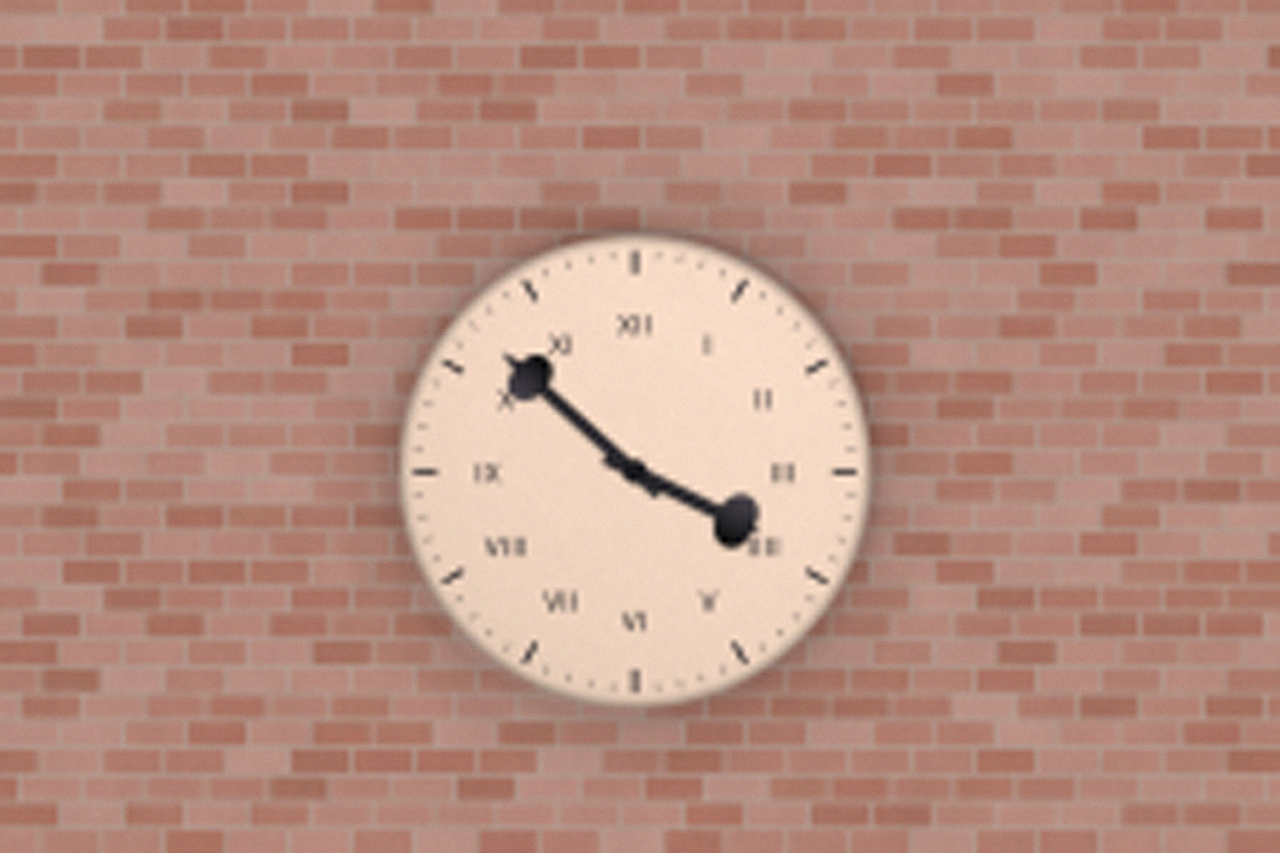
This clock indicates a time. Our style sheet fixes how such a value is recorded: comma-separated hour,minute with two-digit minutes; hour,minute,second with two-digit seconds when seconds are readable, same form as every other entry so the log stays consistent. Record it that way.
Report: 3,52
